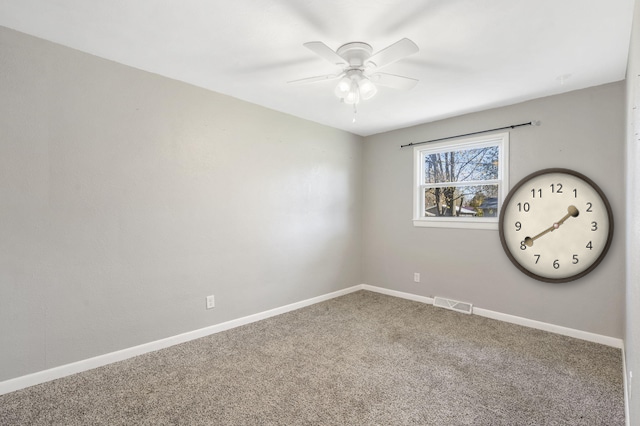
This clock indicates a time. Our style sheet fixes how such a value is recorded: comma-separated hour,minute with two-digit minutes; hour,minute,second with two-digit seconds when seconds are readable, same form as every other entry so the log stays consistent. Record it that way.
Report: 1,40
